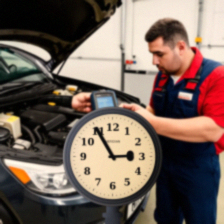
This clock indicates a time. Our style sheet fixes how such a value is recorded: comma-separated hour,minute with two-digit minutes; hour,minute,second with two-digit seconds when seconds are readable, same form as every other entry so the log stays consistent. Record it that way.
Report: 2,55
